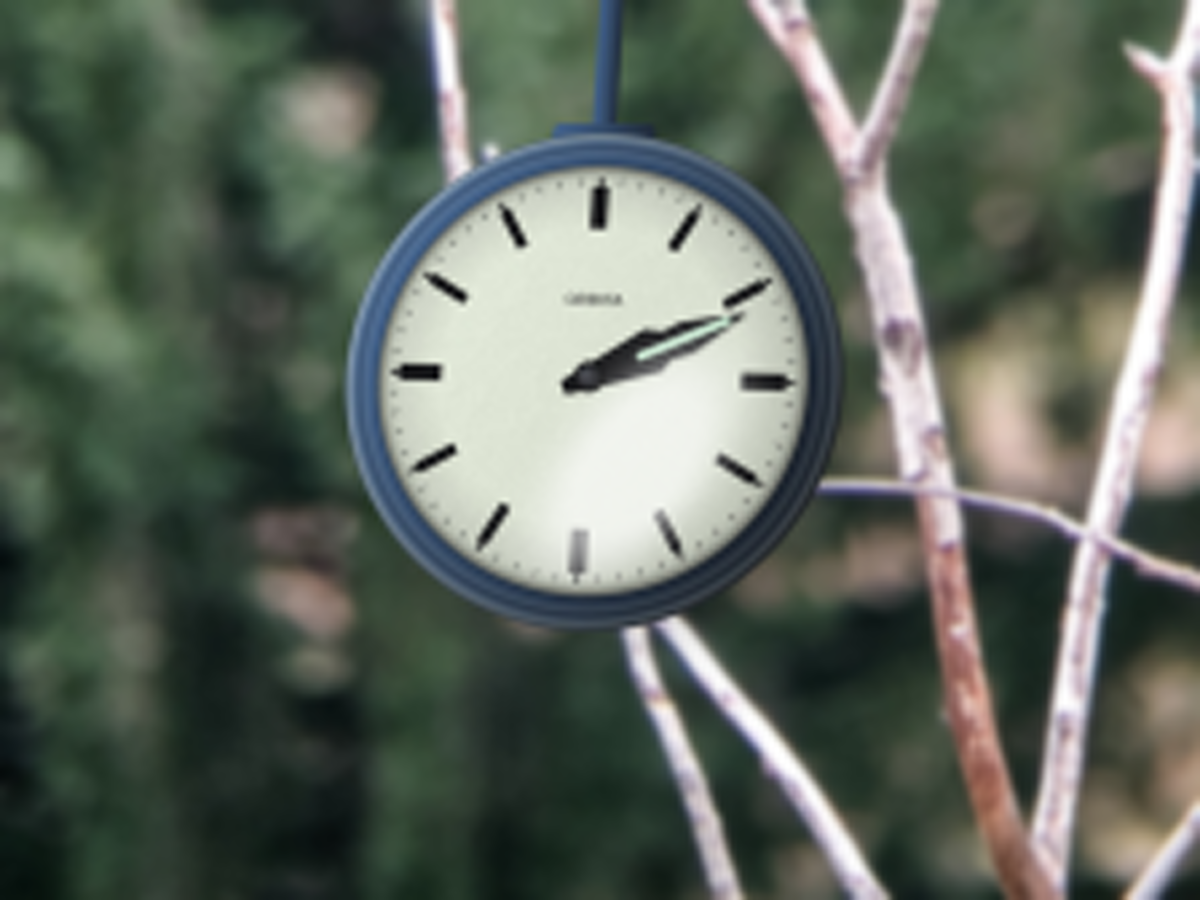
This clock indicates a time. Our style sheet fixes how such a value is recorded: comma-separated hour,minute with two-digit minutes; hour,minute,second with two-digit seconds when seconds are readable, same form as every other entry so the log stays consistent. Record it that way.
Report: 2,11
